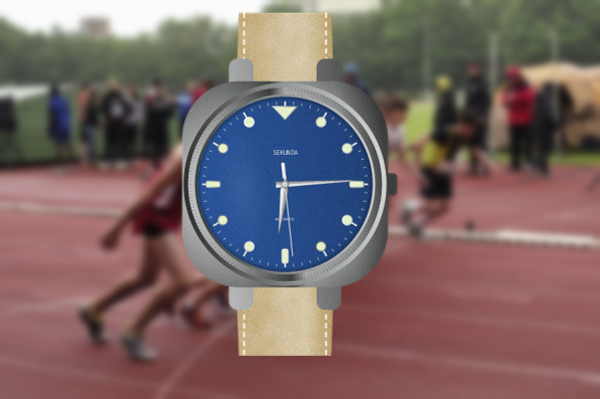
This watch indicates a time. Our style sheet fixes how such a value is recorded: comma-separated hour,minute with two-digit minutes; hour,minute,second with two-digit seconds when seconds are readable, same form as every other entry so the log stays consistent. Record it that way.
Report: 6,14,29
